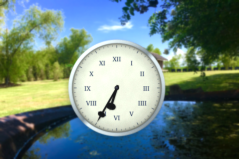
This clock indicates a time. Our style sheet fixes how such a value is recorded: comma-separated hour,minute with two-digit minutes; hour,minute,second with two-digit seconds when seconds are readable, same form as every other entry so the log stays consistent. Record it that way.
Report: 6,35
